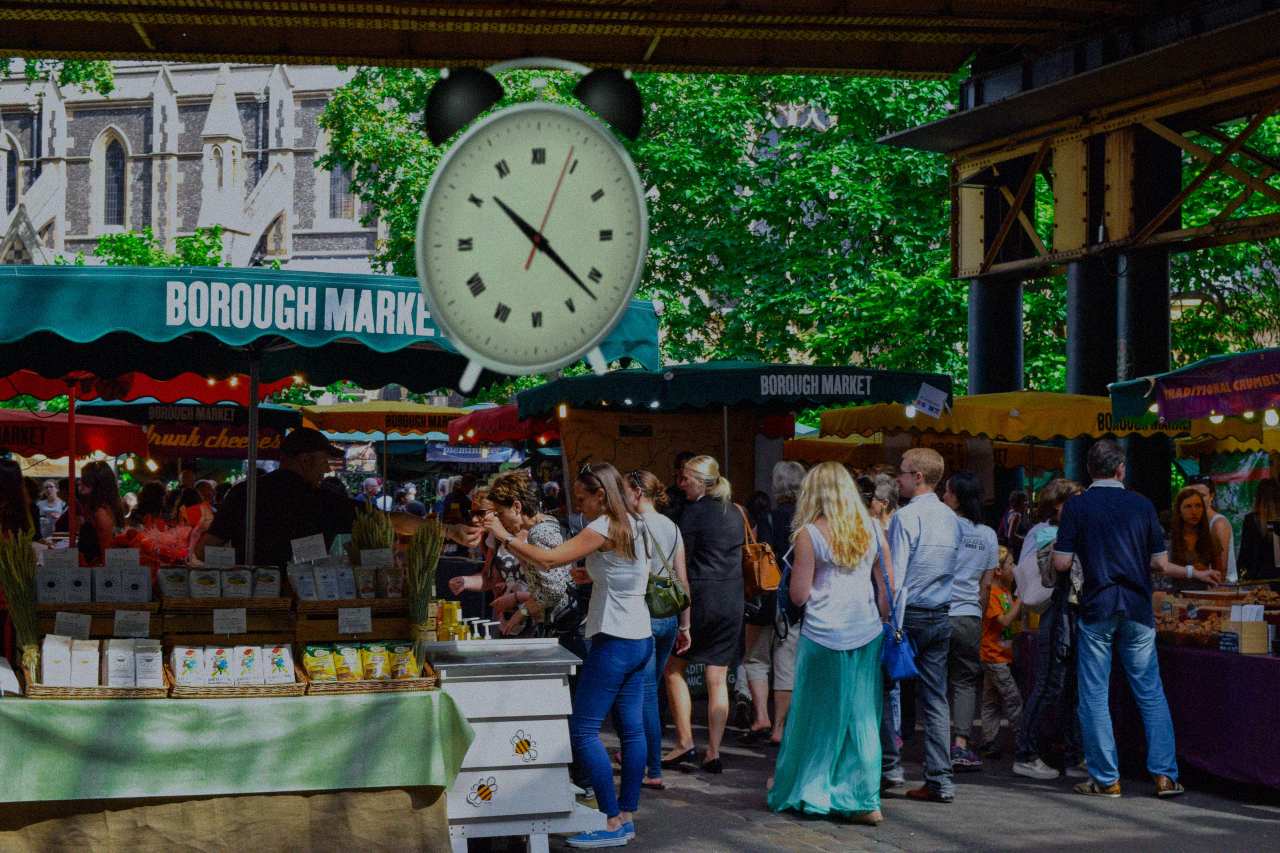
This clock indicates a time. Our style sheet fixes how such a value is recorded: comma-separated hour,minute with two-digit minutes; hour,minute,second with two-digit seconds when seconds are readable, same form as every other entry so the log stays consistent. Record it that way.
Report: 10,22,04
